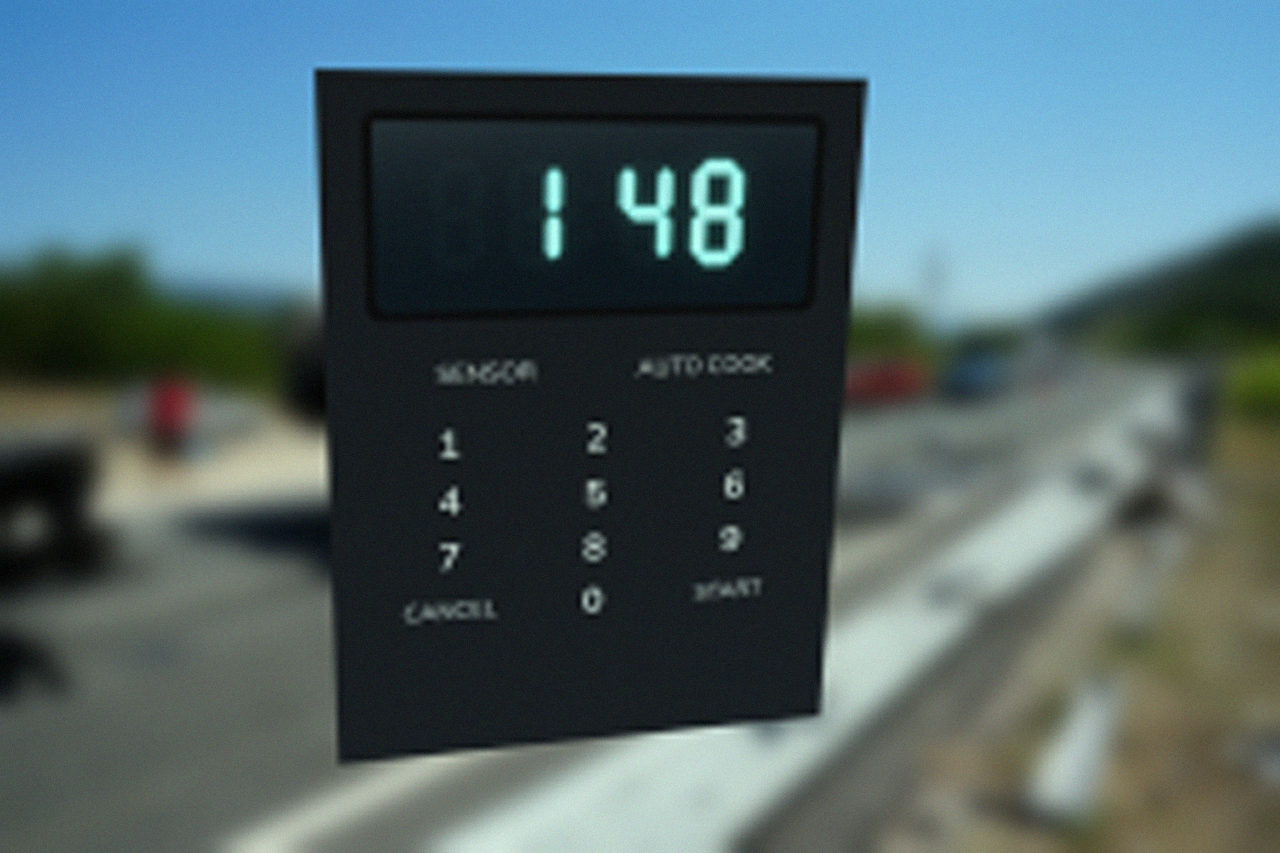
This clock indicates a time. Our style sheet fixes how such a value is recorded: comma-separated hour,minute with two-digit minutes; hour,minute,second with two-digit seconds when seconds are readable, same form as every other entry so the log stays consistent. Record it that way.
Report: 1,48
